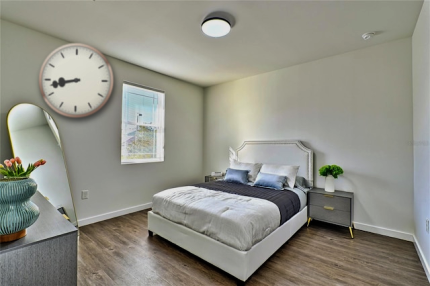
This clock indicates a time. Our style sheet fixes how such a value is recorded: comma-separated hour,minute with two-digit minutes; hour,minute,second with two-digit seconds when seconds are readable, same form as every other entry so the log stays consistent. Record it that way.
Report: 8,43
